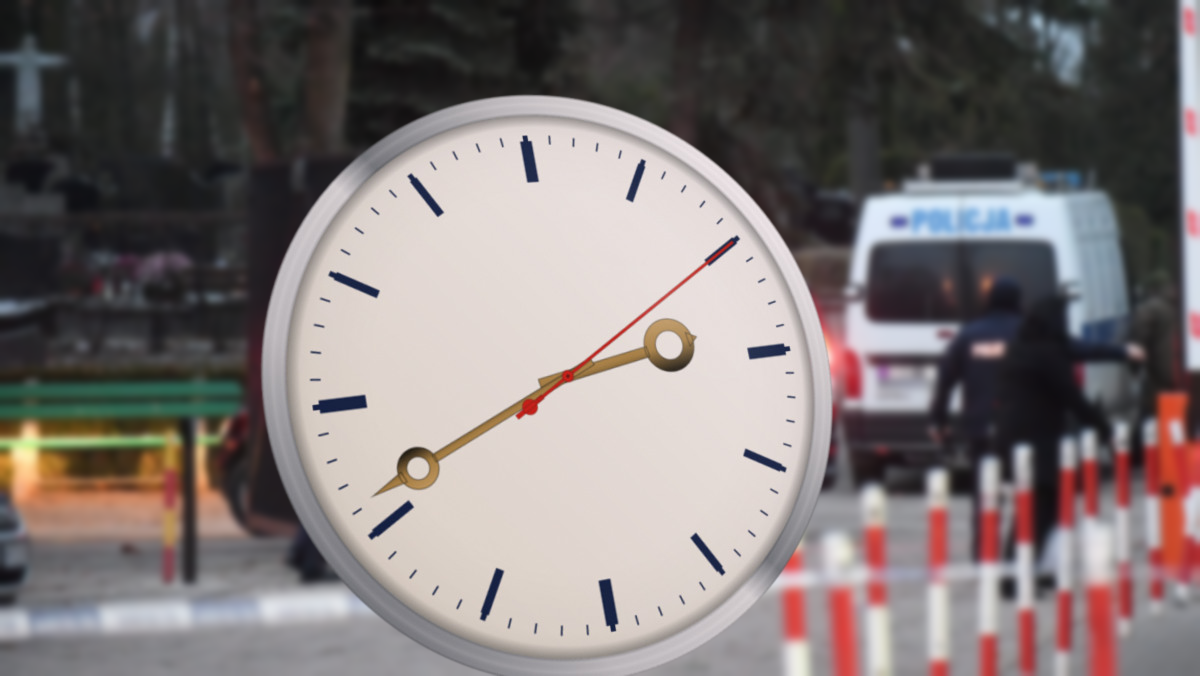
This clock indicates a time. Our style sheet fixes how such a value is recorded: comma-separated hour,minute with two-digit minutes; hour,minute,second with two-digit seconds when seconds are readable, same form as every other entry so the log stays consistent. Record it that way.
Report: 2,41,10
